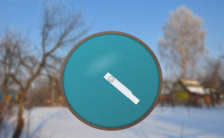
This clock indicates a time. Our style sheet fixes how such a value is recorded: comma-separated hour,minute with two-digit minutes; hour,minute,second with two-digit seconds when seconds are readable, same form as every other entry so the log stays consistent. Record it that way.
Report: 4,22
